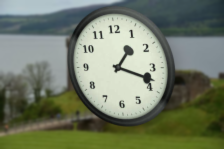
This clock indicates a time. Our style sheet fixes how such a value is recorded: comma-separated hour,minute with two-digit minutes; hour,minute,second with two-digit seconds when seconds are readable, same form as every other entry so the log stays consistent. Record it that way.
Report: 1,18
